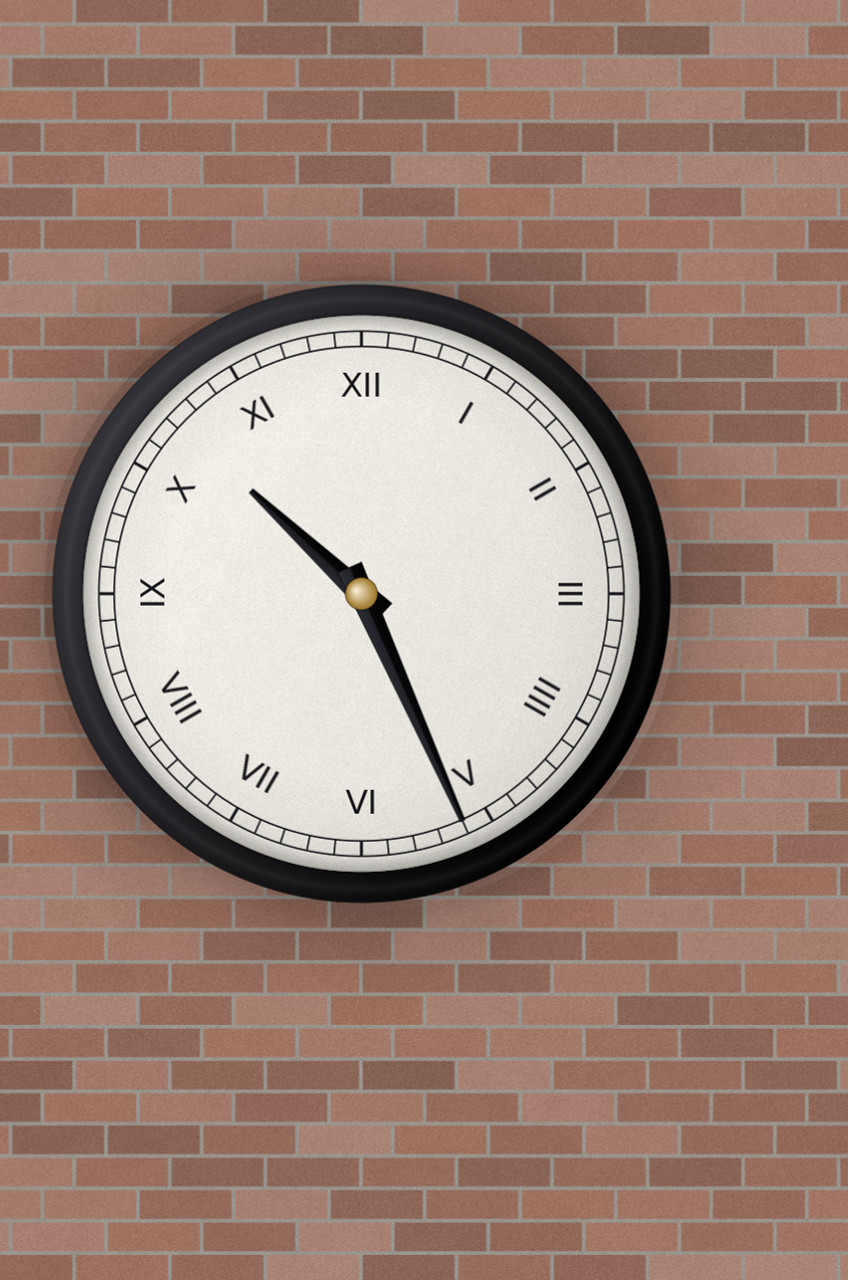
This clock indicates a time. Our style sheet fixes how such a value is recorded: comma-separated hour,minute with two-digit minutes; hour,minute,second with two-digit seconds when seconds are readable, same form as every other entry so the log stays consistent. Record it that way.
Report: 10,26
